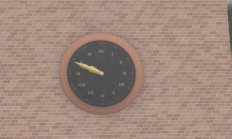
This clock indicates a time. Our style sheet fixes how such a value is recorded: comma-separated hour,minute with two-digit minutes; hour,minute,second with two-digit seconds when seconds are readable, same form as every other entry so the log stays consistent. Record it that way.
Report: 9,49
